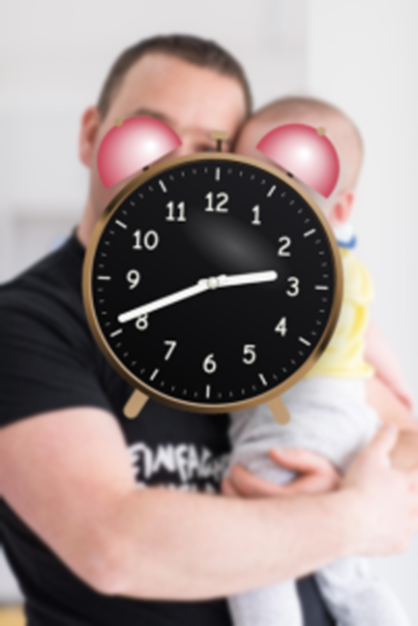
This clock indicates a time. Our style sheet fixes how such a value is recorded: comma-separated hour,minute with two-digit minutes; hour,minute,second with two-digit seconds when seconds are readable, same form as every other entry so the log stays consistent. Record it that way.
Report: 2,41
